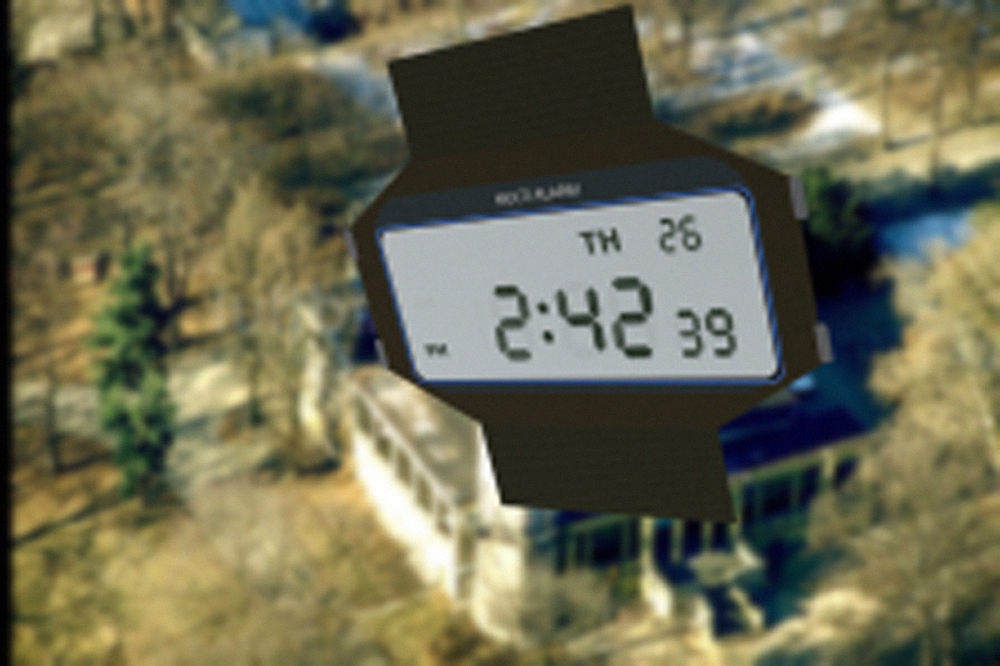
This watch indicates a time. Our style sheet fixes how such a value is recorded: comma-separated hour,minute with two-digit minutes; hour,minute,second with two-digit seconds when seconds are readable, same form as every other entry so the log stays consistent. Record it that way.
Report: 2,42,39
